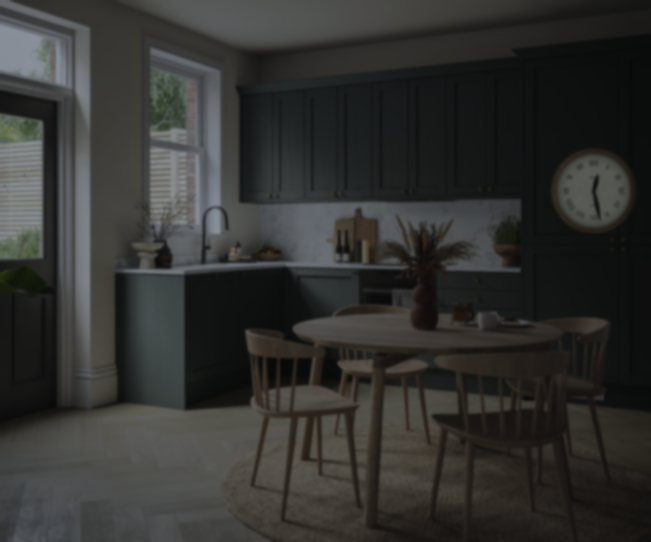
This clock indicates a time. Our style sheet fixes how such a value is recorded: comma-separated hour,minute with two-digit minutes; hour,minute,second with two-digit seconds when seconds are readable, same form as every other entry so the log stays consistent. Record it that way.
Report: 12,28
